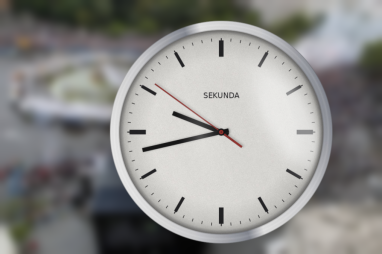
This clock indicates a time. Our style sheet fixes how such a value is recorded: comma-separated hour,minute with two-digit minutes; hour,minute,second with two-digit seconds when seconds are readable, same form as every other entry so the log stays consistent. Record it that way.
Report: 9,42,51
